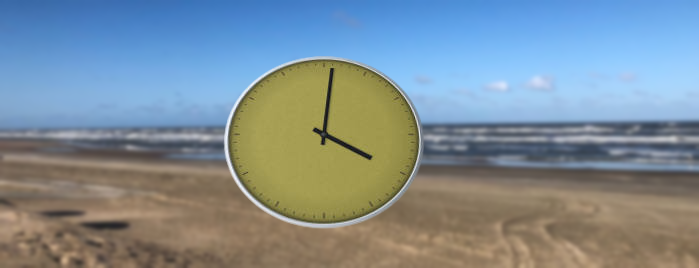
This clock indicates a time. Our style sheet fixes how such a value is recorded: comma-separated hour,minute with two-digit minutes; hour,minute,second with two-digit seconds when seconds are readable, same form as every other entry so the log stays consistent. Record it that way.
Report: 4,01
